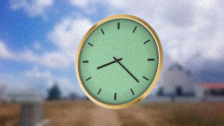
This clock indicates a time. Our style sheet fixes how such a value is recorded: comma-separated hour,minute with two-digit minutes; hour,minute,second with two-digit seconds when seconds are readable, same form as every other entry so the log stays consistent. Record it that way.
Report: 8,22
